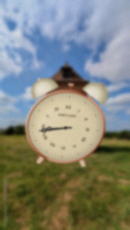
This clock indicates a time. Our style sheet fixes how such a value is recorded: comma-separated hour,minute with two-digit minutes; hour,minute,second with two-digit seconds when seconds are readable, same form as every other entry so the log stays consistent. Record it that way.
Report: 8,43
